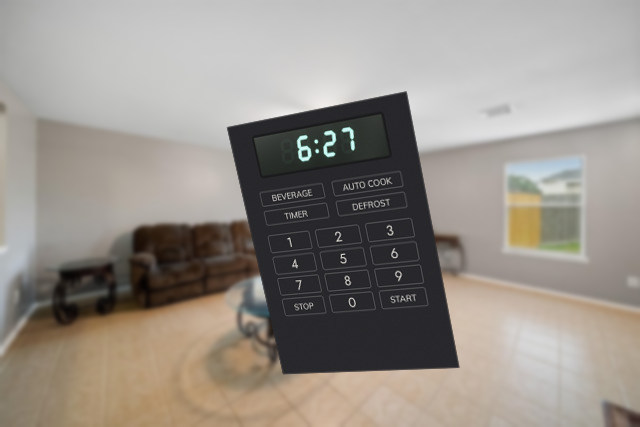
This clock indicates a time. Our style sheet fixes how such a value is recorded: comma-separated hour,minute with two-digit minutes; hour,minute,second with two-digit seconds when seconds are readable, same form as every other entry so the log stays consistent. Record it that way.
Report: 6,27
